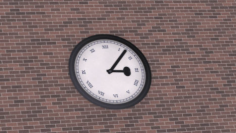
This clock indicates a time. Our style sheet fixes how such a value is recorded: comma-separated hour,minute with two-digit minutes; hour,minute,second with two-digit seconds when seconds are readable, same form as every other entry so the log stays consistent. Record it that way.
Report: 3,07
